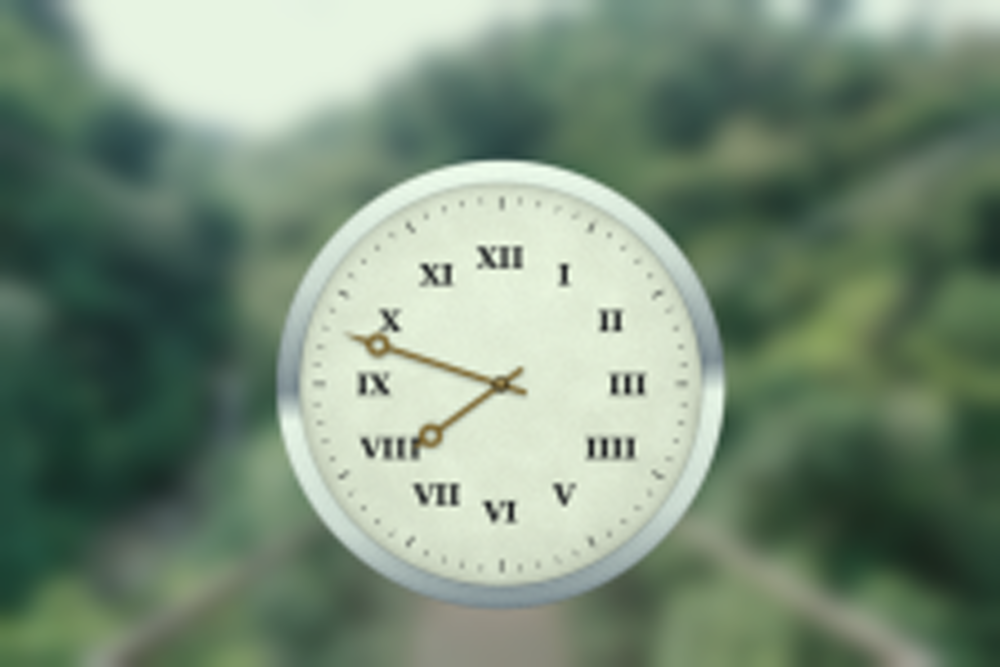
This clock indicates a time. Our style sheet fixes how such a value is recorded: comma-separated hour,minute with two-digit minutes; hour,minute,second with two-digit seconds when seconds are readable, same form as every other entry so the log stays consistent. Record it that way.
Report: 7,48
